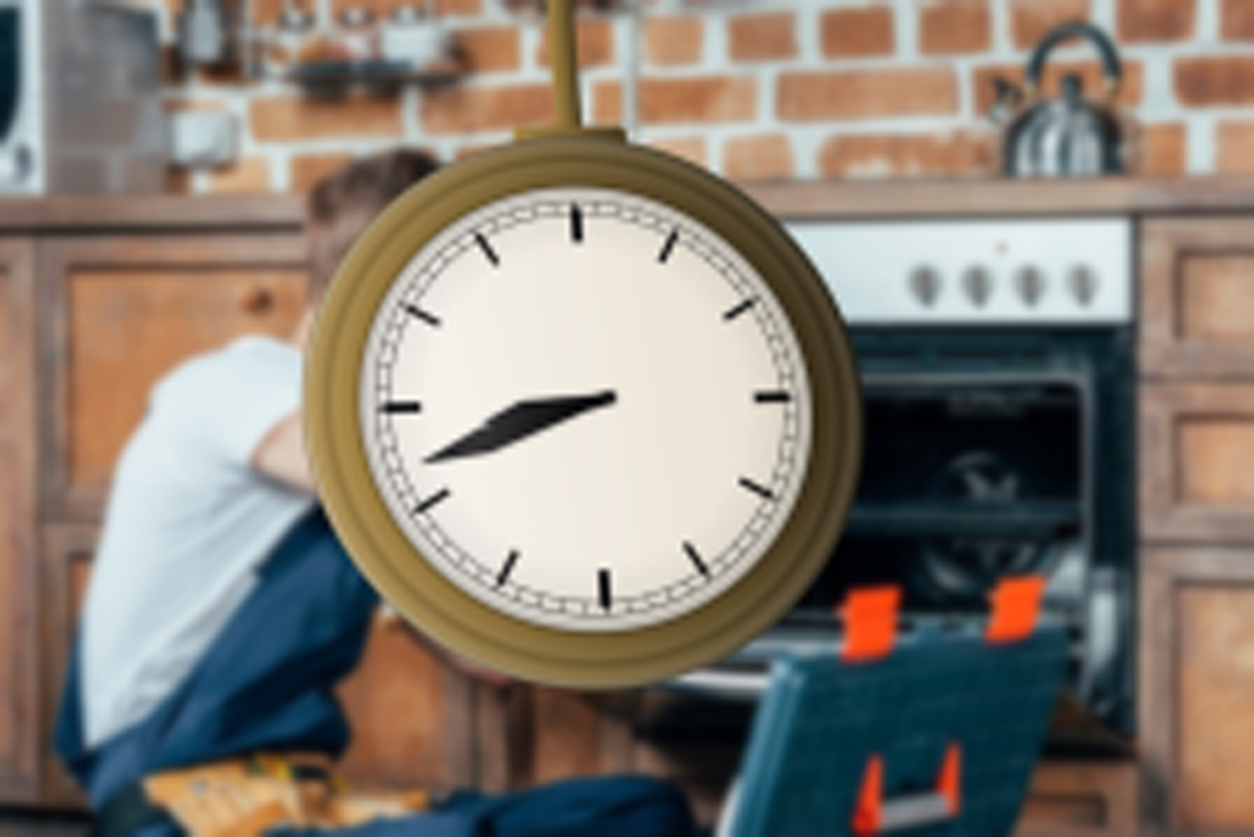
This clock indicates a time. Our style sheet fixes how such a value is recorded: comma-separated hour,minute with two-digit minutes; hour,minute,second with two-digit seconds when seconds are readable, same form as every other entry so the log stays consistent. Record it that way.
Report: 8,42
